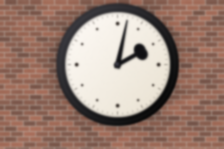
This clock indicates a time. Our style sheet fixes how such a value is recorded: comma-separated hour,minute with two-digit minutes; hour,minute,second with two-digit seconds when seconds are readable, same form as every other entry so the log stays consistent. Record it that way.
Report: 2,02
